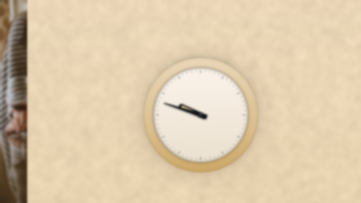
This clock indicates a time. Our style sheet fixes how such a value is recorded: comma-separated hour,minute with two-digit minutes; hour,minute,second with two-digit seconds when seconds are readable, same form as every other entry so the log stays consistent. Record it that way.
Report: 9,48
